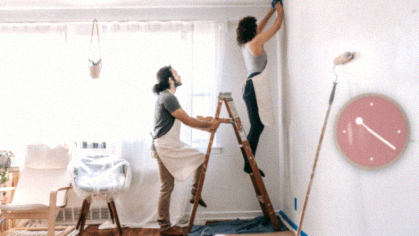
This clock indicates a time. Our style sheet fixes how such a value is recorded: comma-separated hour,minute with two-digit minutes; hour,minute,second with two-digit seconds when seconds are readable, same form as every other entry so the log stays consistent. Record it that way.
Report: 10,21
